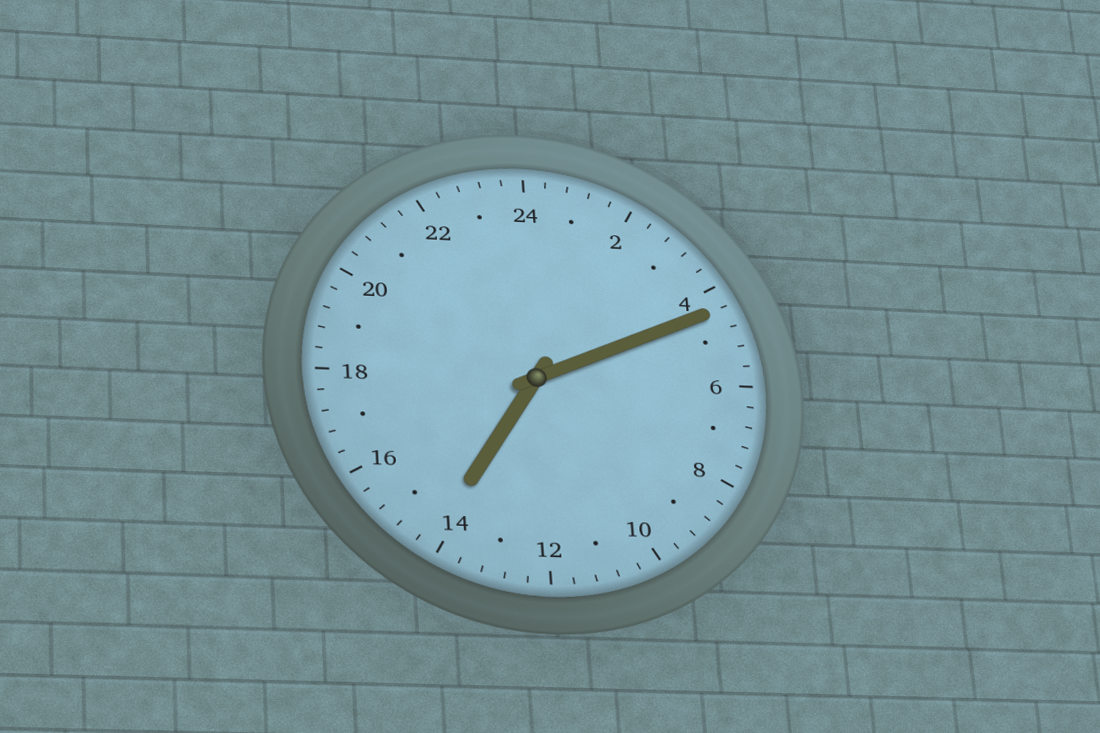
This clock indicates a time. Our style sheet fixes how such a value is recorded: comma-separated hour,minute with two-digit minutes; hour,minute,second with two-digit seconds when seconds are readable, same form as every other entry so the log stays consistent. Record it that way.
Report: 14,11
